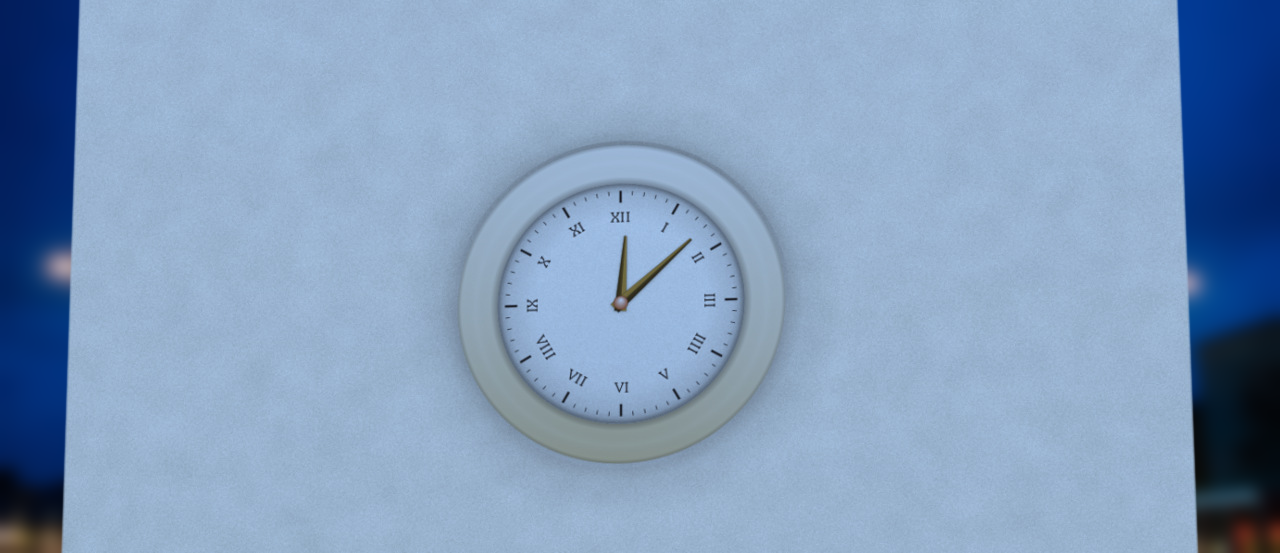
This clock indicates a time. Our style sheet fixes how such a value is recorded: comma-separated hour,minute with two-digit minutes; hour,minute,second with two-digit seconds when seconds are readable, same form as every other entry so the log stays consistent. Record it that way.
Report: 12,08
